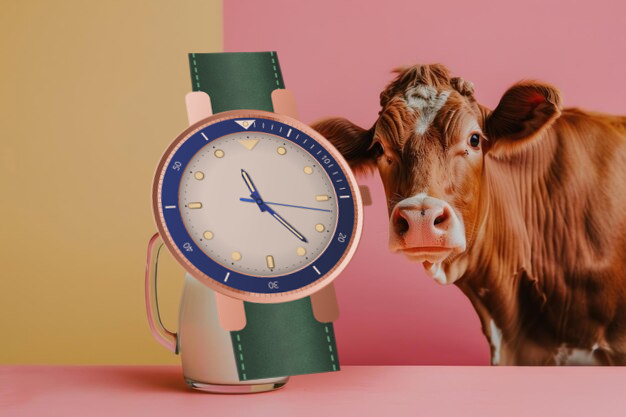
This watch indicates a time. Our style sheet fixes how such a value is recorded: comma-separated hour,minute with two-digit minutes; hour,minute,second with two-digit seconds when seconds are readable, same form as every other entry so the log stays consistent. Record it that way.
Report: 11,23,17
